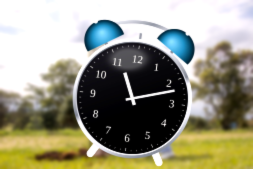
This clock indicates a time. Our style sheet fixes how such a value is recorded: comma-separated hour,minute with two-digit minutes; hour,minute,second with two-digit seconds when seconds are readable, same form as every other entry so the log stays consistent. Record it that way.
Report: 11,12
